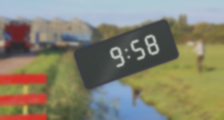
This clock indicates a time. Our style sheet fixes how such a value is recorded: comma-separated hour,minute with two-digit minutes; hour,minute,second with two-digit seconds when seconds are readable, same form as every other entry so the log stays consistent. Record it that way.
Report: 9,58
